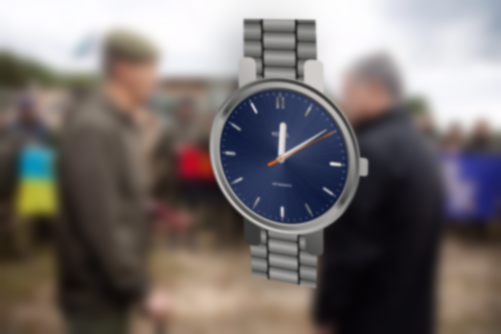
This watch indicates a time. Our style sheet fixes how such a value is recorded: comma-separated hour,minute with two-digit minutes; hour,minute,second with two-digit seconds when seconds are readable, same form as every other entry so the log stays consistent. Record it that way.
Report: 12,09,10
